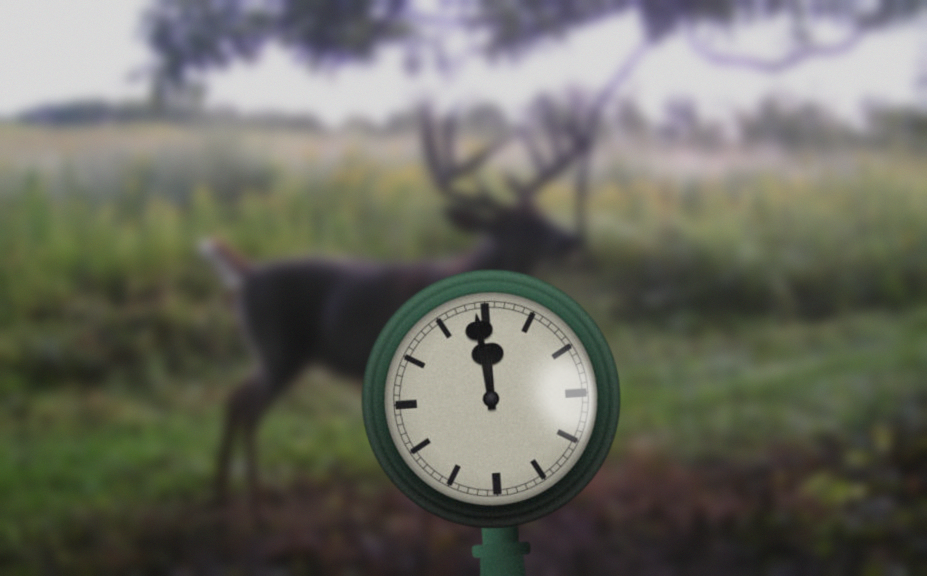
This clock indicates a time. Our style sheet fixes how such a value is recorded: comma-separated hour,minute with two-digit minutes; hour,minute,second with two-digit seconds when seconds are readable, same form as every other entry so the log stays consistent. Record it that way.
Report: 11,59
